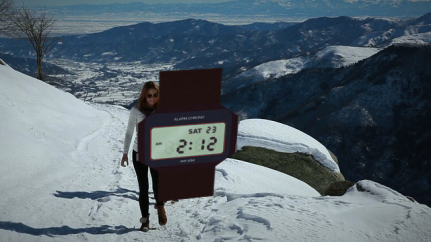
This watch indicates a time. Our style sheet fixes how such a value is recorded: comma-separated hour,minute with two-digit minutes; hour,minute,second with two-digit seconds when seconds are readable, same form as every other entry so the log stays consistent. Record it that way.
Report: 2,12
